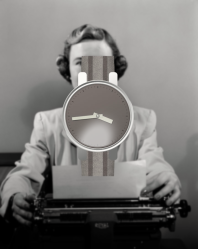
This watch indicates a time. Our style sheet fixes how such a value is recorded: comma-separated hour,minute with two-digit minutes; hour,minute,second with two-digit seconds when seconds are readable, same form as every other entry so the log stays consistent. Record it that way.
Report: 3,44
